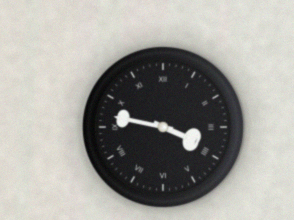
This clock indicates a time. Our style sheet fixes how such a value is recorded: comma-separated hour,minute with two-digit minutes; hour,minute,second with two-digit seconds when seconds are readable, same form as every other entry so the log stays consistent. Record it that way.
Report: 3,47
